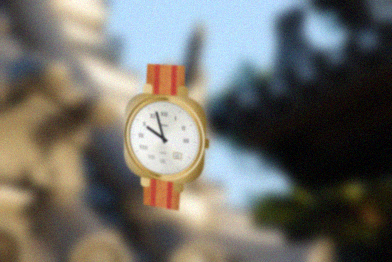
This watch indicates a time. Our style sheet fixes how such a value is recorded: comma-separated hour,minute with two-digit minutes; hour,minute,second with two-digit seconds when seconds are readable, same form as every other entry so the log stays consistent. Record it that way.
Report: 9,57
